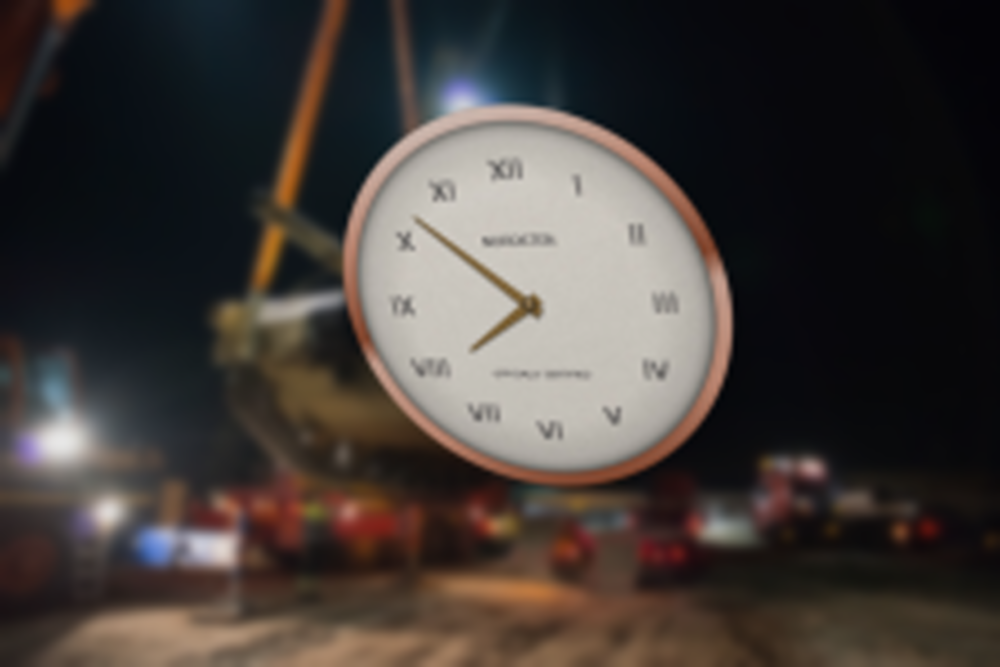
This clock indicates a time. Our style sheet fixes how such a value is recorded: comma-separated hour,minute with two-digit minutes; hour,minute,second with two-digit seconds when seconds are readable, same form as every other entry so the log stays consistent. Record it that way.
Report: 7,52
